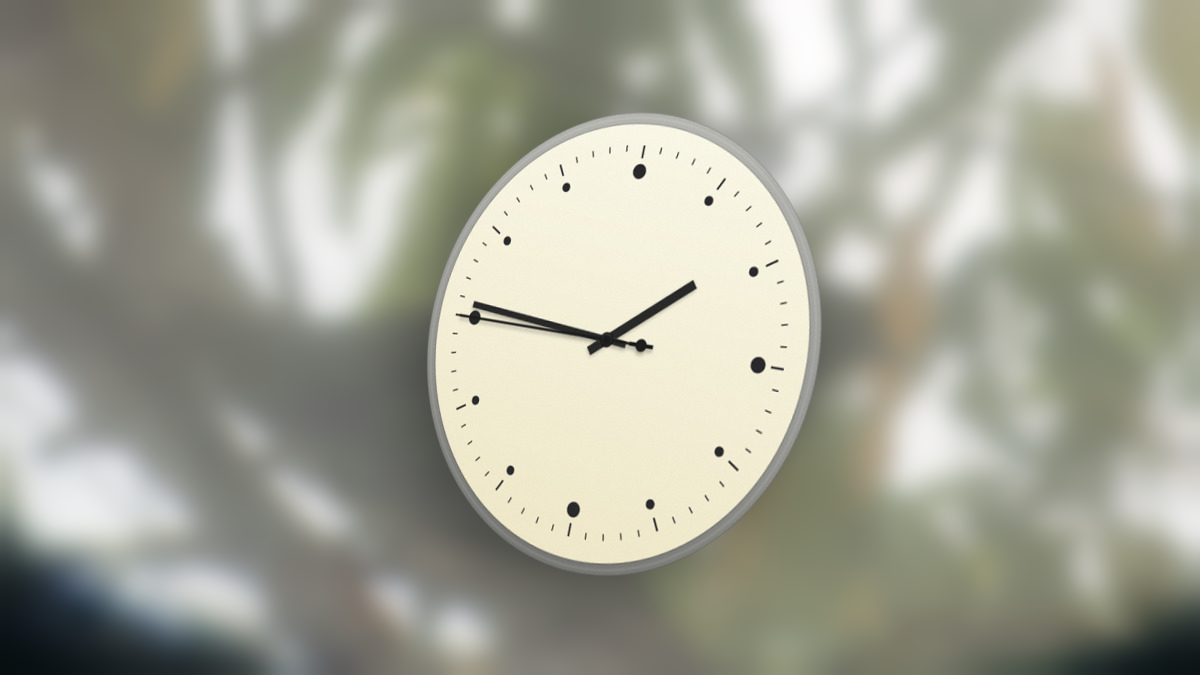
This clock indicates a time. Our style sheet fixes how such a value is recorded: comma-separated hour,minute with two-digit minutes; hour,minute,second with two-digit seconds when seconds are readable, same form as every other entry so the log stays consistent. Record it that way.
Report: 1,45,45
